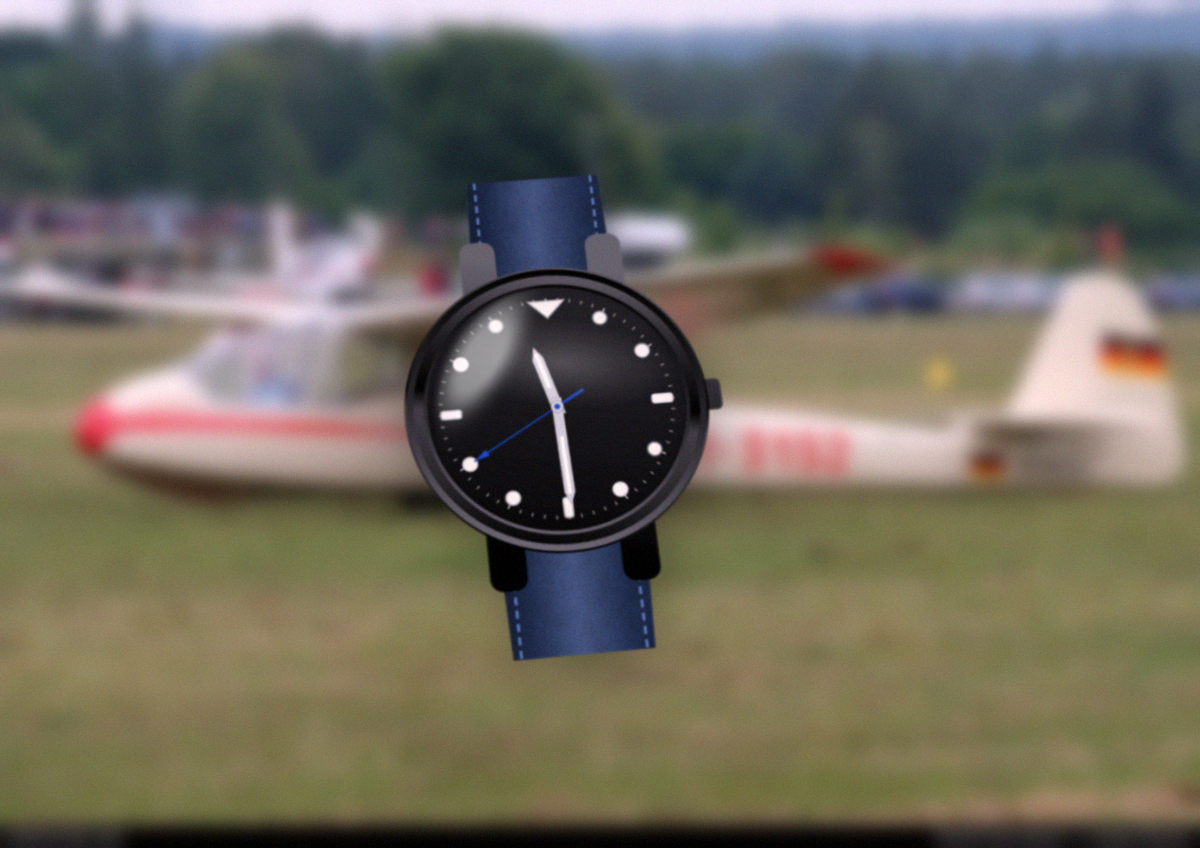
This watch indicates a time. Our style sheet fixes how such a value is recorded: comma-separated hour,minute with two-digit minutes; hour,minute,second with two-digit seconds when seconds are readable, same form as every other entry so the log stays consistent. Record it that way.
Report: 11,29,40
